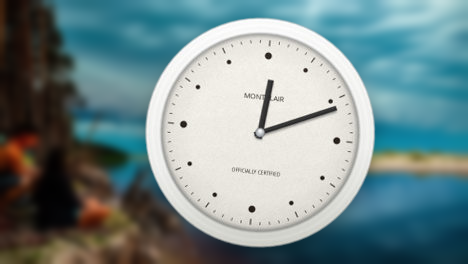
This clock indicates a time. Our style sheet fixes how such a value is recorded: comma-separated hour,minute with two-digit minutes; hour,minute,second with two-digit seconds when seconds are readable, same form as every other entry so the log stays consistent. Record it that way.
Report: 12,11
